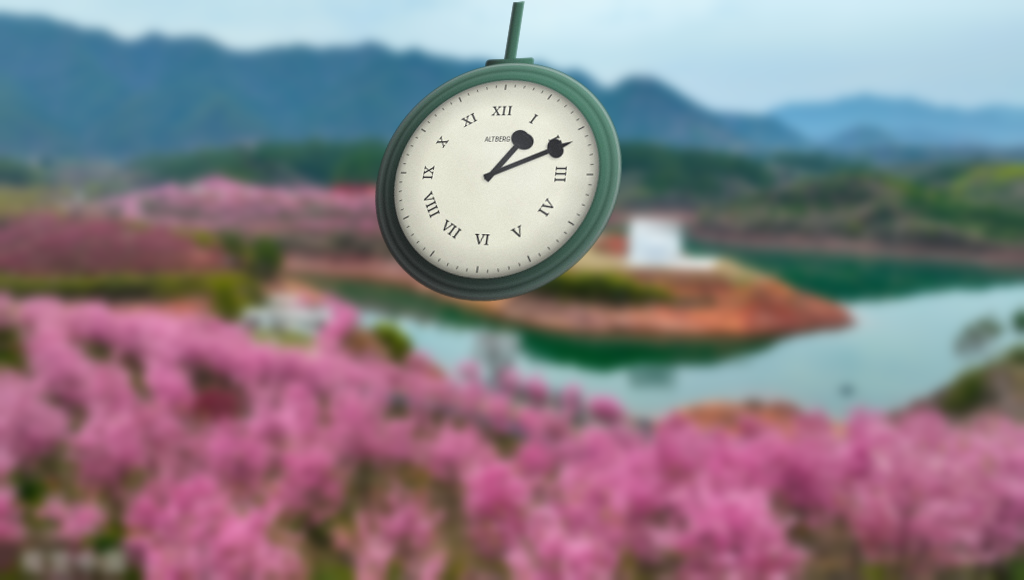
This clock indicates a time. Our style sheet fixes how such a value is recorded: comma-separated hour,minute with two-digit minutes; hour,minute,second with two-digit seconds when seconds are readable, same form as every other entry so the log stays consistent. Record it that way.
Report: 1,11
